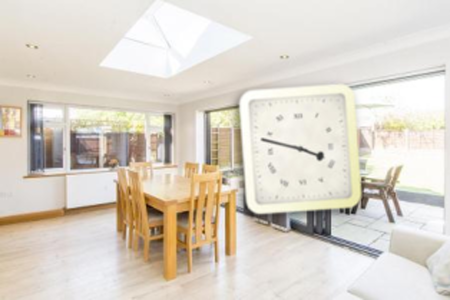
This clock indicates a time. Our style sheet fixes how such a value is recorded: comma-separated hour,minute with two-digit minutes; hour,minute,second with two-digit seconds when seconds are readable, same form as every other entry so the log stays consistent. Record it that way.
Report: 3,48
